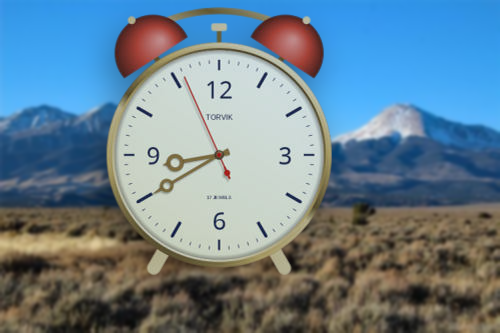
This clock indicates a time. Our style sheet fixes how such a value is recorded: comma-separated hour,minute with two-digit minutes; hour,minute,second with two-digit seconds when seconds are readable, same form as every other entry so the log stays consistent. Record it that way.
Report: 8,39,56
